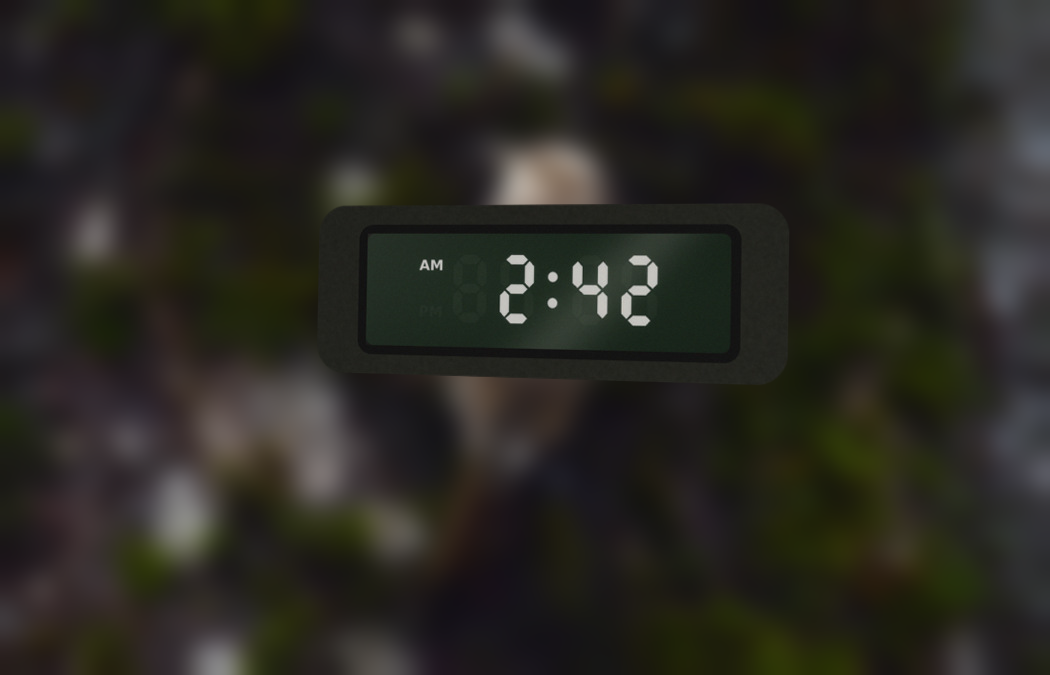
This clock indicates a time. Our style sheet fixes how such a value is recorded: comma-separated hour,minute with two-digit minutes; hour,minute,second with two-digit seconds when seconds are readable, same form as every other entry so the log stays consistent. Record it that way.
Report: 2,42
